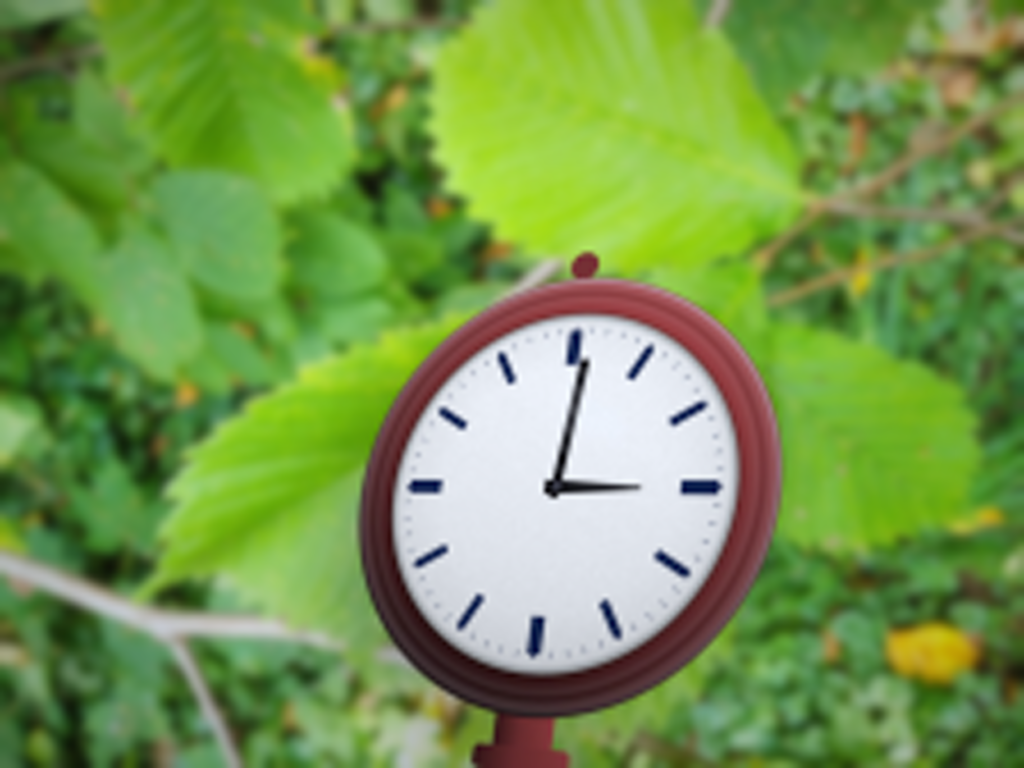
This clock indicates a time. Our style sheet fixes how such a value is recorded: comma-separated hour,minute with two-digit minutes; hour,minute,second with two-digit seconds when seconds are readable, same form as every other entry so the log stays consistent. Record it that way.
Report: 3,01
